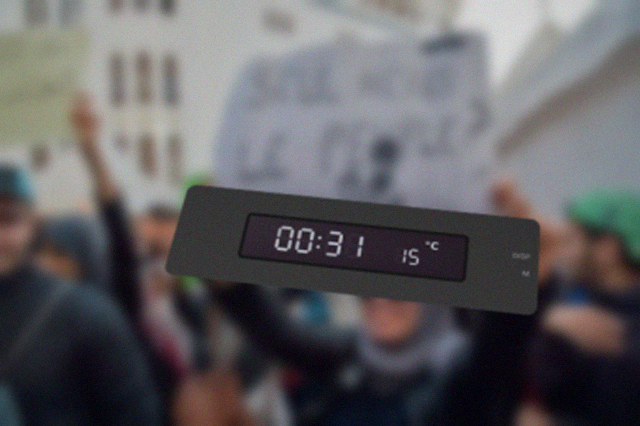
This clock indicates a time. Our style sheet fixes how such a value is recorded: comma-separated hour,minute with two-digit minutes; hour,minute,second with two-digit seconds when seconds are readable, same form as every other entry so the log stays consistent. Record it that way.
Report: 0,31
